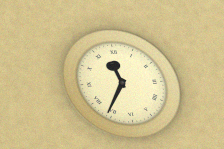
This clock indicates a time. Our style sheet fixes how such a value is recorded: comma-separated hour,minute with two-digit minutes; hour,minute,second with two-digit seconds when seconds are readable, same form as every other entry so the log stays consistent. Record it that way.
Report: 11,36
